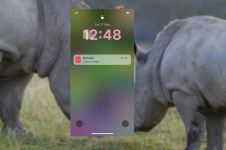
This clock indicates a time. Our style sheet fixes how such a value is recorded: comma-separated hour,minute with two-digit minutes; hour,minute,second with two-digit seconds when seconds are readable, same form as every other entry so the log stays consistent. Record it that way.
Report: 12,48
